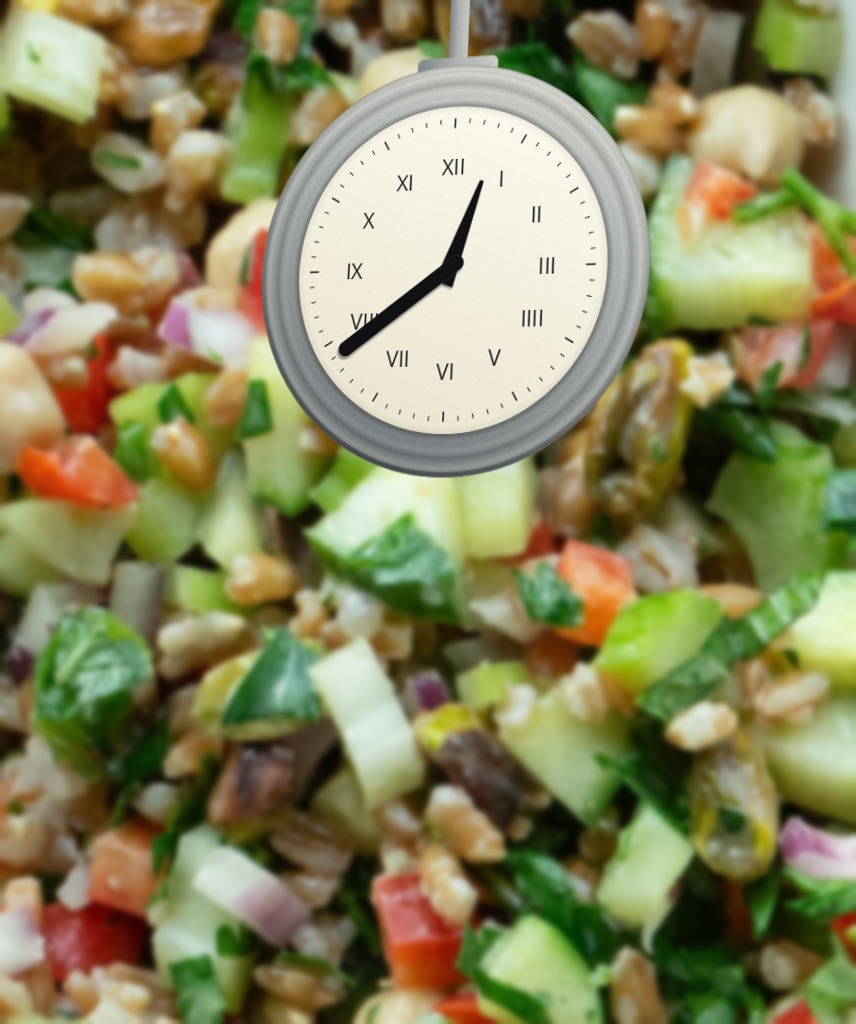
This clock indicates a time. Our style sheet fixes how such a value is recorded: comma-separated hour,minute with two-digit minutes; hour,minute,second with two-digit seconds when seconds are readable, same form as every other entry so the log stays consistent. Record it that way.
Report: 12,39
